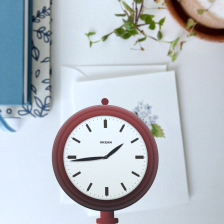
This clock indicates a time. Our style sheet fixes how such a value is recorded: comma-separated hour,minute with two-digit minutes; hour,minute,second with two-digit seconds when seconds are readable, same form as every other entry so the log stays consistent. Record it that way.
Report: 1,44
